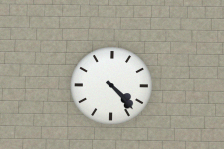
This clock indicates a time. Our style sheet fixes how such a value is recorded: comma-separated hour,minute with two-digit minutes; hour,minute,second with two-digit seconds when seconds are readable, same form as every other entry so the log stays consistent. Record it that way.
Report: 4,23
